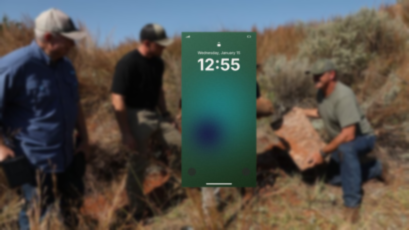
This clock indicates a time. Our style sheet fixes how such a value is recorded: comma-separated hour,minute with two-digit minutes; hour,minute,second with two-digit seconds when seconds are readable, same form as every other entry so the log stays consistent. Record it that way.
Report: 12,55
